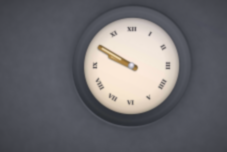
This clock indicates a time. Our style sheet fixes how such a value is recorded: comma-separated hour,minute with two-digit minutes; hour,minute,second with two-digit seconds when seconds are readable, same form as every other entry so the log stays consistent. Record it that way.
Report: 9,50
